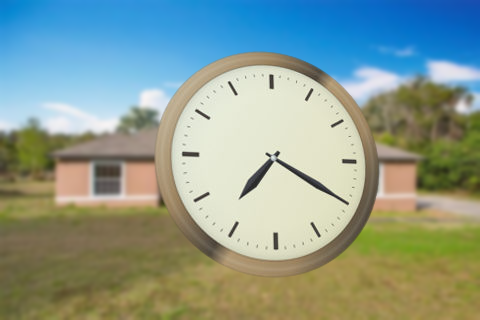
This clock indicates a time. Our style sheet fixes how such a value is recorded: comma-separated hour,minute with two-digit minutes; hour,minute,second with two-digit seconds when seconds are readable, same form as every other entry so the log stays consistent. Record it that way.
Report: 7,20
